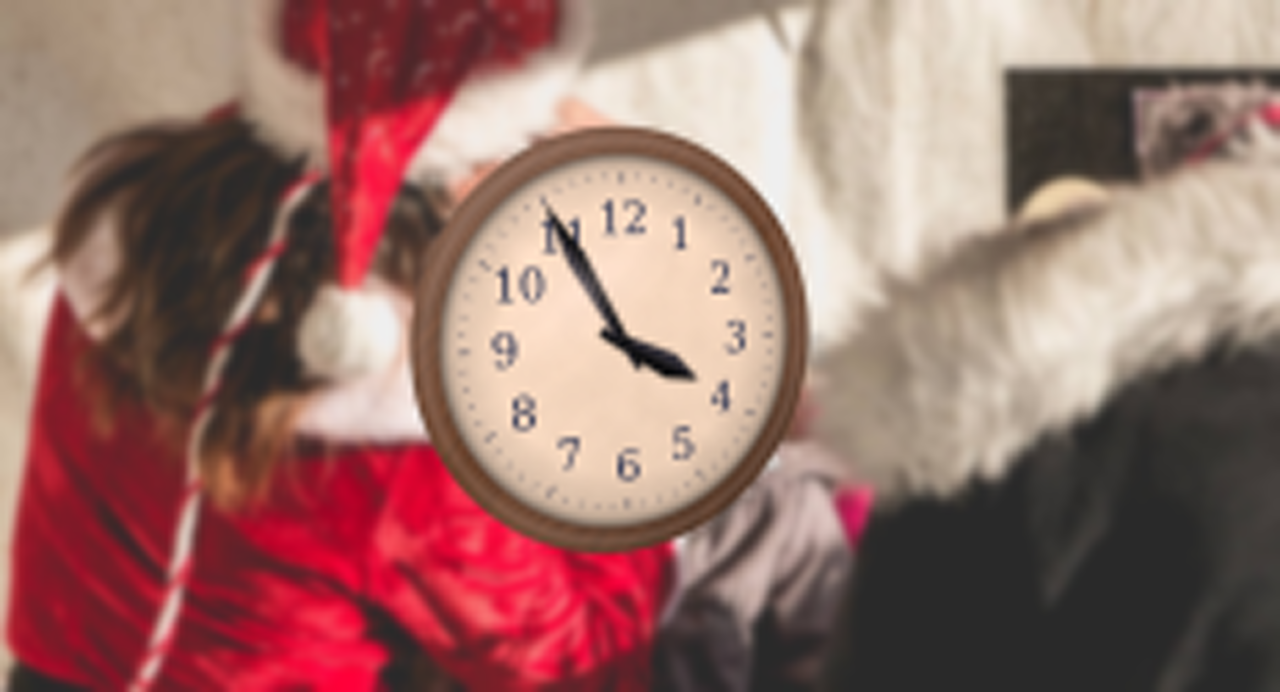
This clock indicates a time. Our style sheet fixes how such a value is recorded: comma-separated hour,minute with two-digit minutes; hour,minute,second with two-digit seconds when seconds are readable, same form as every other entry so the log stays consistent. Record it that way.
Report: 3,55
